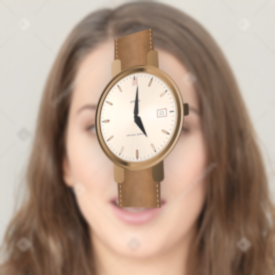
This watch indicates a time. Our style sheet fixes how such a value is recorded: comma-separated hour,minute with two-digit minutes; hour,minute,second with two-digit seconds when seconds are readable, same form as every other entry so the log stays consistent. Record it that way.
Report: 5,01
